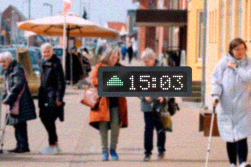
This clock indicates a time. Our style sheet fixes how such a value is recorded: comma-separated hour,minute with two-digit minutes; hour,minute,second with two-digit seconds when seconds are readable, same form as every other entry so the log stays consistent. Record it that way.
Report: 15,03
